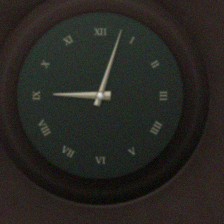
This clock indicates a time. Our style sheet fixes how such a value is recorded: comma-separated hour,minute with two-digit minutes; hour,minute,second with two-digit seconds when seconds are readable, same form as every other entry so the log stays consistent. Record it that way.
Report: 9,03
